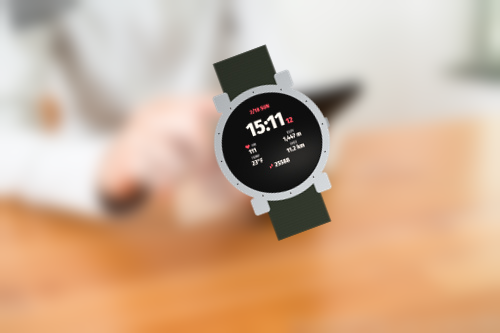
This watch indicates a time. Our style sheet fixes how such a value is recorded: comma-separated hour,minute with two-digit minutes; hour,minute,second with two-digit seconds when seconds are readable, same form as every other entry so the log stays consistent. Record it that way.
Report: 15,11,12
